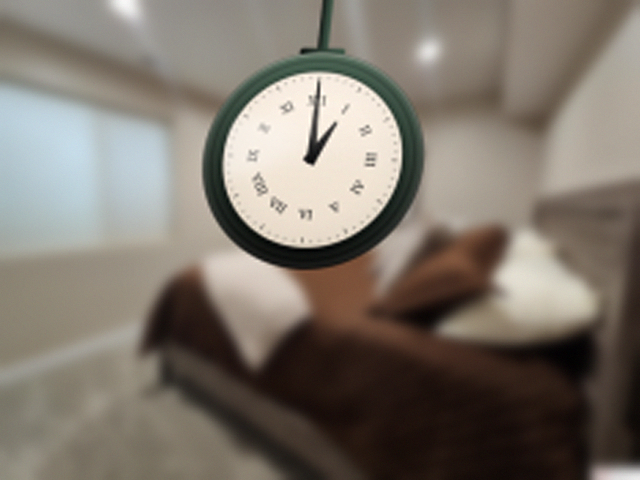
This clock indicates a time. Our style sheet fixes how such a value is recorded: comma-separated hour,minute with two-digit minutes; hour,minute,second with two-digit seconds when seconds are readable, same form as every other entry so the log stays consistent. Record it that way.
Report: 1,00
